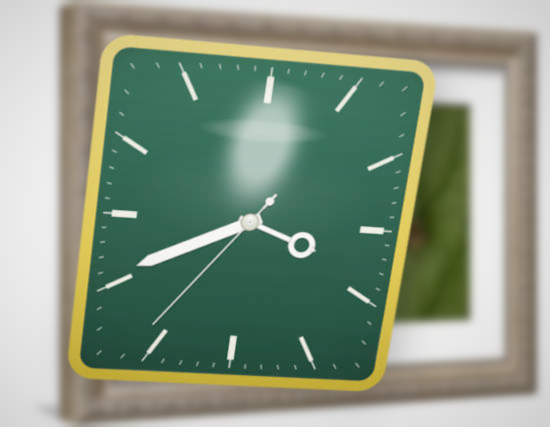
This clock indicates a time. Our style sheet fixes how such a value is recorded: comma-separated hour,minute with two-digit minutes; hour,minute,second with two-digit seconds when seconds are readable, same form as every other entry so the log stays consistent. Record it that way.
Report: 3,40,36
